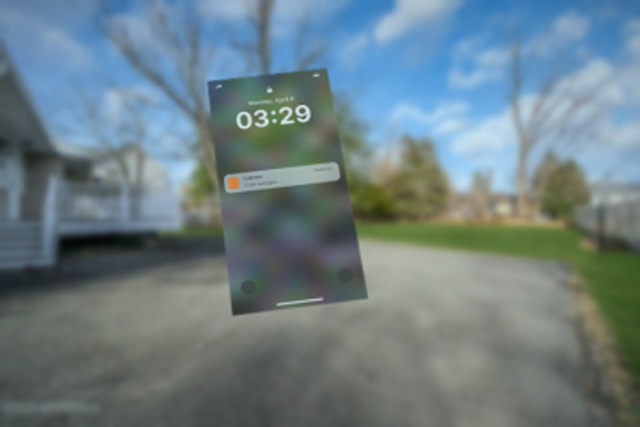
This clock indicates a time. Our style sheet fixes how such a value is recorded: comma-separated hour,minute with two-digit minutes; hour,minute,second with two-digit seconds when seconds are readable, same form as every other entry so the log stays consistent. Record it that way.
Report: 3,29
